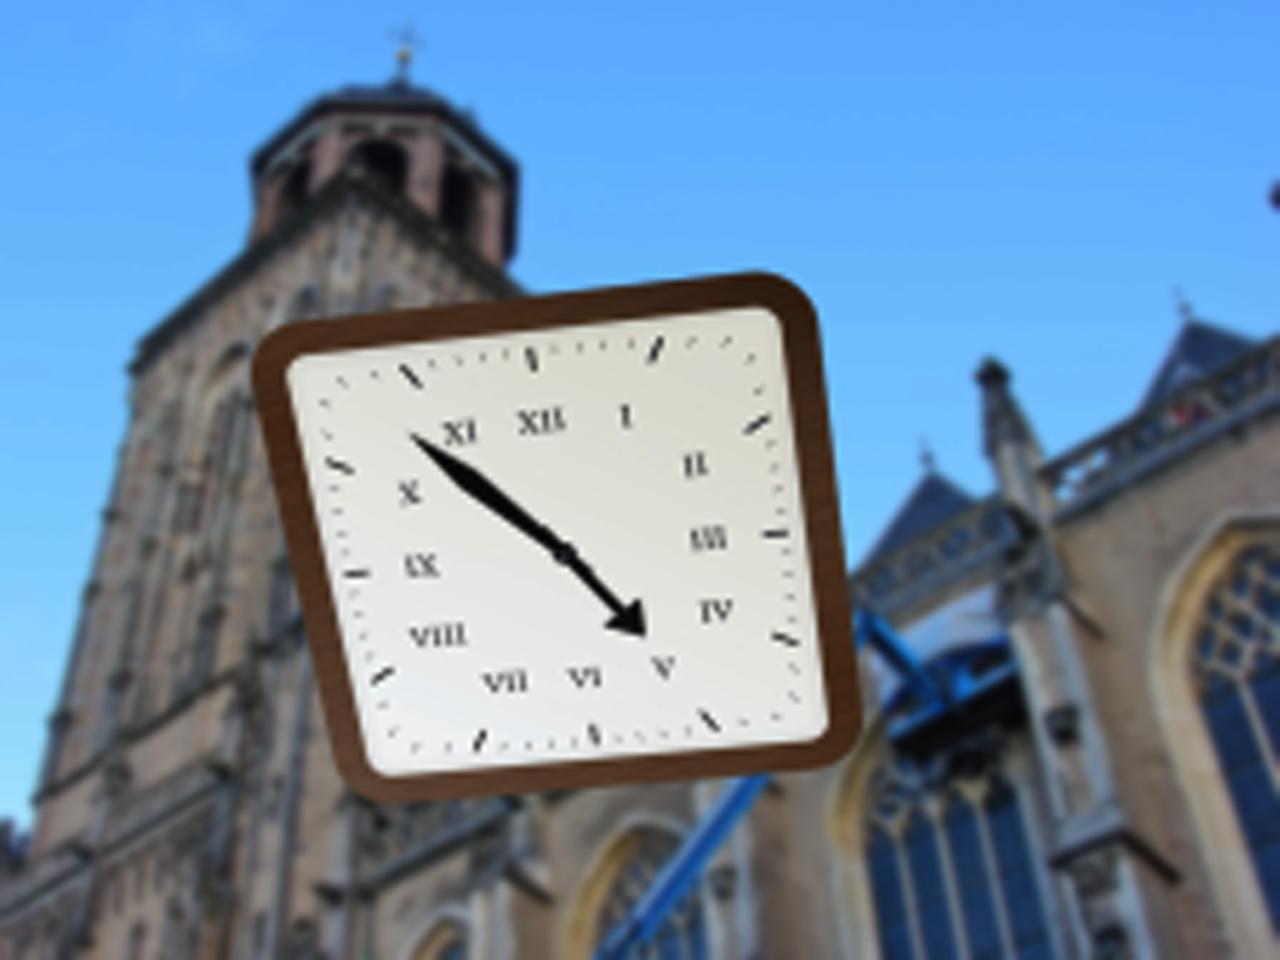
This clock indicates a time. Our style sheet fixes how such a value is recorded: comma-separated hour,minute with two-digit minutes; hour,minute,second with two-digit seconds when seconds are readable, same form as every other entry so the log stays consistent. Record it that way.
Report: 4,53
